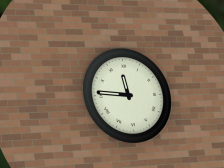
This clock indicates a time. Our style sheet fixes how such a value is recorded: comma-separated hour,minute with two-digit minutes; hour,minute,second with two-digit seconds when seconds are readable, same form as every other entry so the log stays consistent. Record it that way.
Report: 11,46
